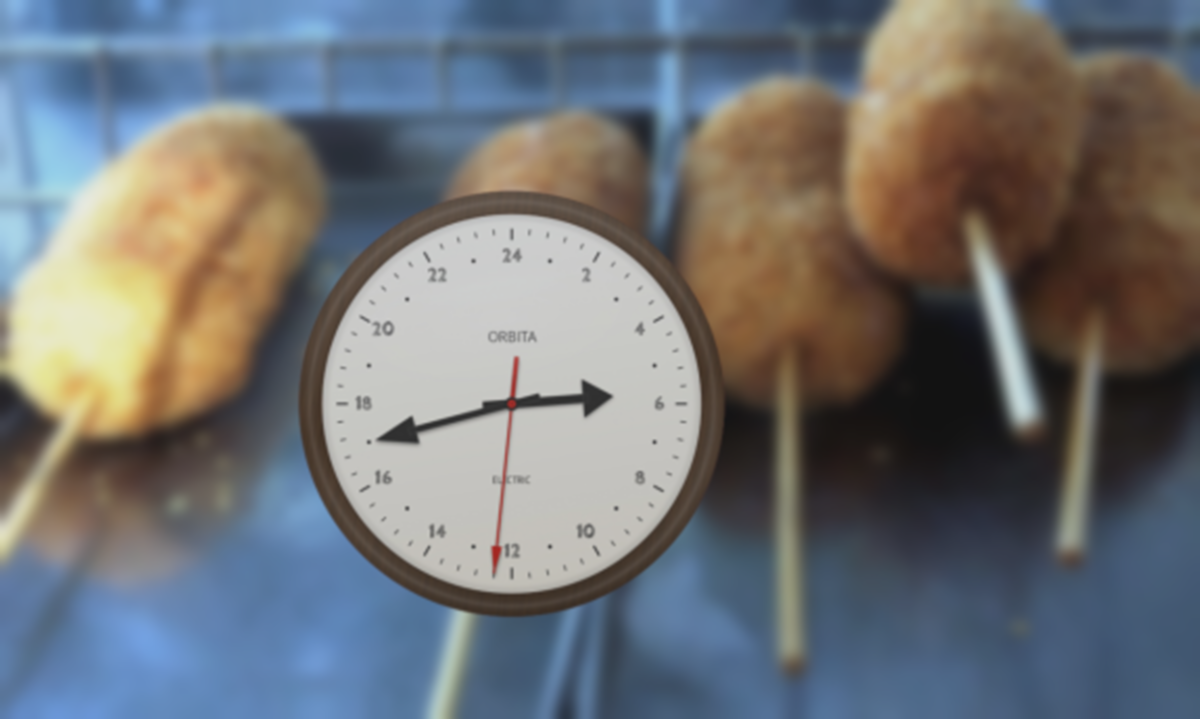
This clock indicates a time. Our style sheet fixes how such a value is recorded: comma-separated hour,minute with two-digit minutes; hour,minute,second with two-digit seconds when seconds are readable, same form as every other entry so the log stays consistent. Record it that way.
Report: 5,42,31
